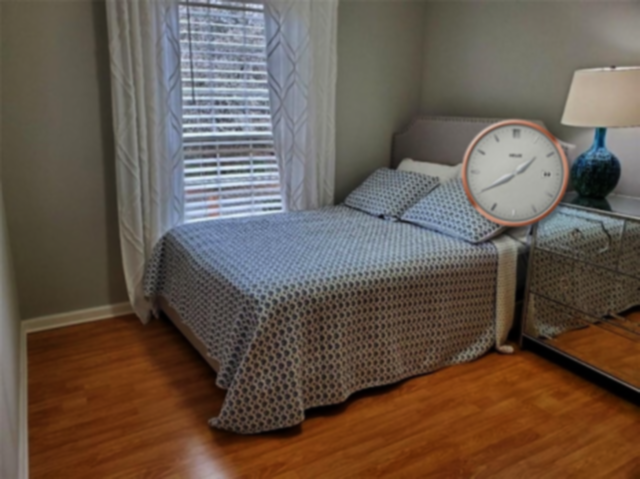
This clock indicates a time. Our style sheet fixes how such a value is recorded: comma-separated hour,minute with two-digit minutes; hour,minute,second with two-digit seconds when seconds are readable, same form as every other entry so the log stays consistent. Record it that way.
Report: 1,40
